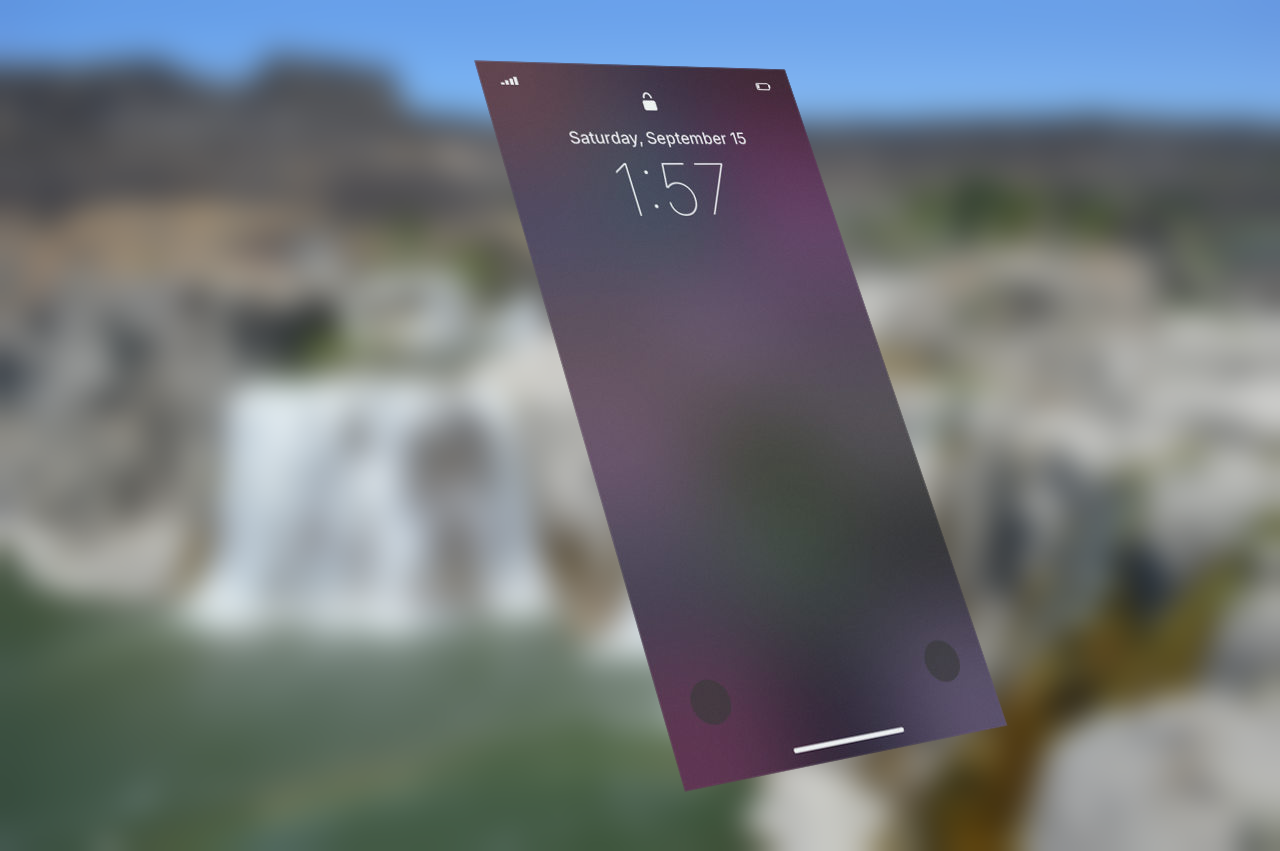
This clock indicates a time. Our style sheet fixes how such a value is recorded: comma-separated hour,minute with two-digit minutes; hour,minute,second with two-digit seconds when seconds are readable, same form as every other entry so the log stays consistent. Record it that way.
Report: 1,57
